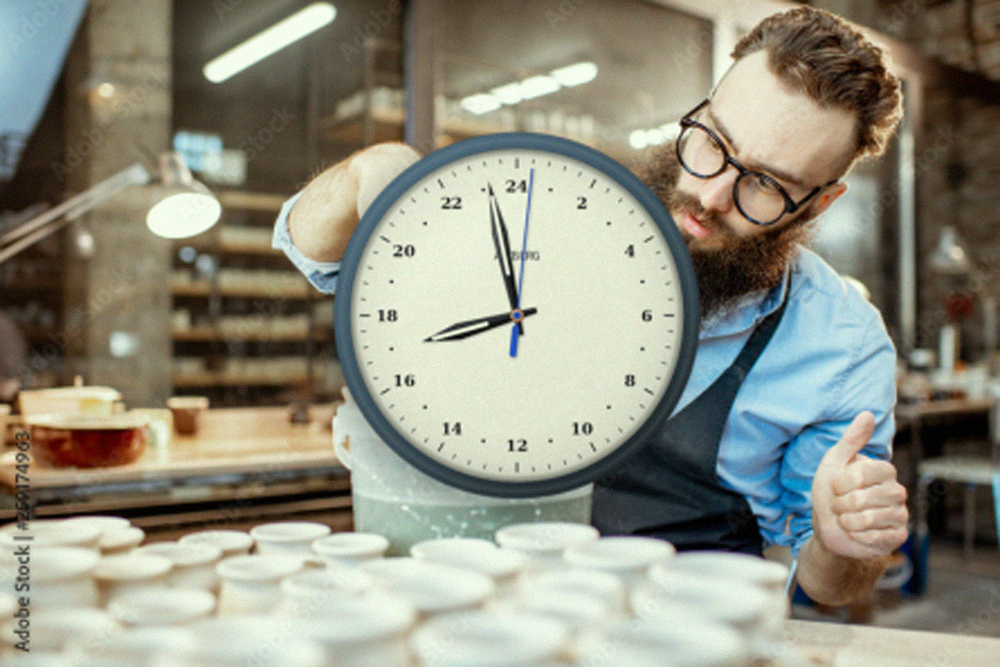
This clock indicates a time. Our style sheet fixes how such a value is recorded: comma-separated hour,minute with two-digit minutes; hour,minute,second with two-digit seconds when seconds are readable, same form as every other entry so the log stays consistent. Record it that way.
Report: 16,58,01
